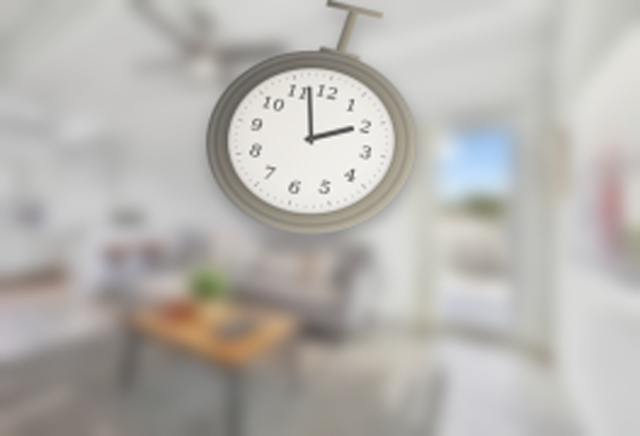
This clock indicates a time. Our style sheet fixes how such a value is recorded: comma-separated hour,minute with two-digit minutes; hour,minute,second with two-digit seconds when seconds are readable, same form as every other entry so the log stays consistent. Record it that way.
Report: 1,57
